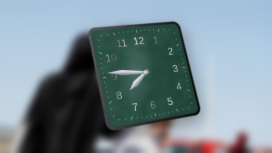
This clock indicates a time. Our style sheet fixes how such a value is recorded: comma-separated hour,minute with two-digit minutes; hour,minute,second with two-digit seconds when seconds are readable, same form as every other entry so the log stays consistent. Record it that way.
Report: 7,46
